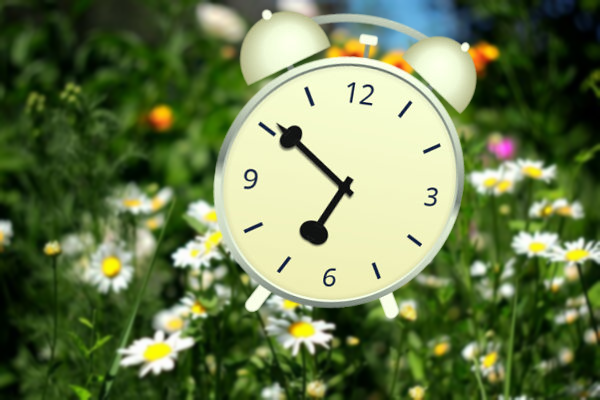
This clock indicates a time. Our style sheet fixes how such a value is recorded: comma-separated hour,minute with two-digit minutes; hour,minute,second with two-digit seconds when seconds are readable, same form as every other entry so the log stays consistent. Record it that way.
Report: 6,51
